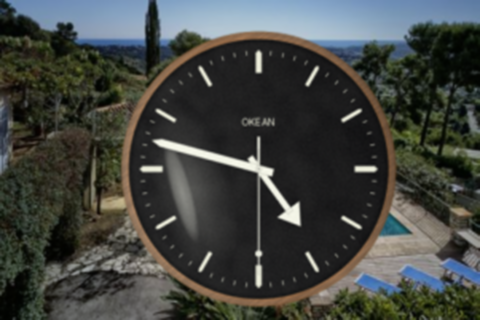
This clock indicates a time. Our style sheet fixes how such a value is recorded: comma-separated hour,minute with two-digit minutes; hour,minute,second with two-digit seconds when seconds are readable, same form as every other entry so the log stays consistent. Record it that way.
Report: 4,47,30
